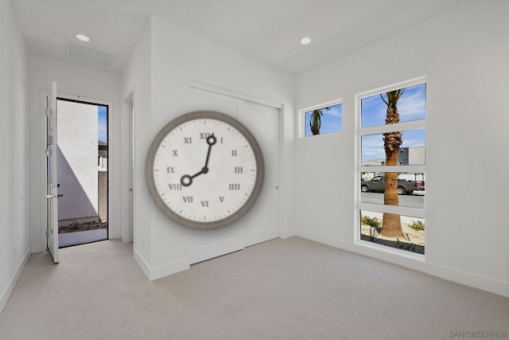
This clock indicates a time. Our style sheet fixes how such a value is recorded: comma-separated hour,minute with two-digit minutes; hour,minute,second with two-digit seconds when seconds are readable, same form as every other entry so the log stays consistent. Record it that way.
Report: 8,02
